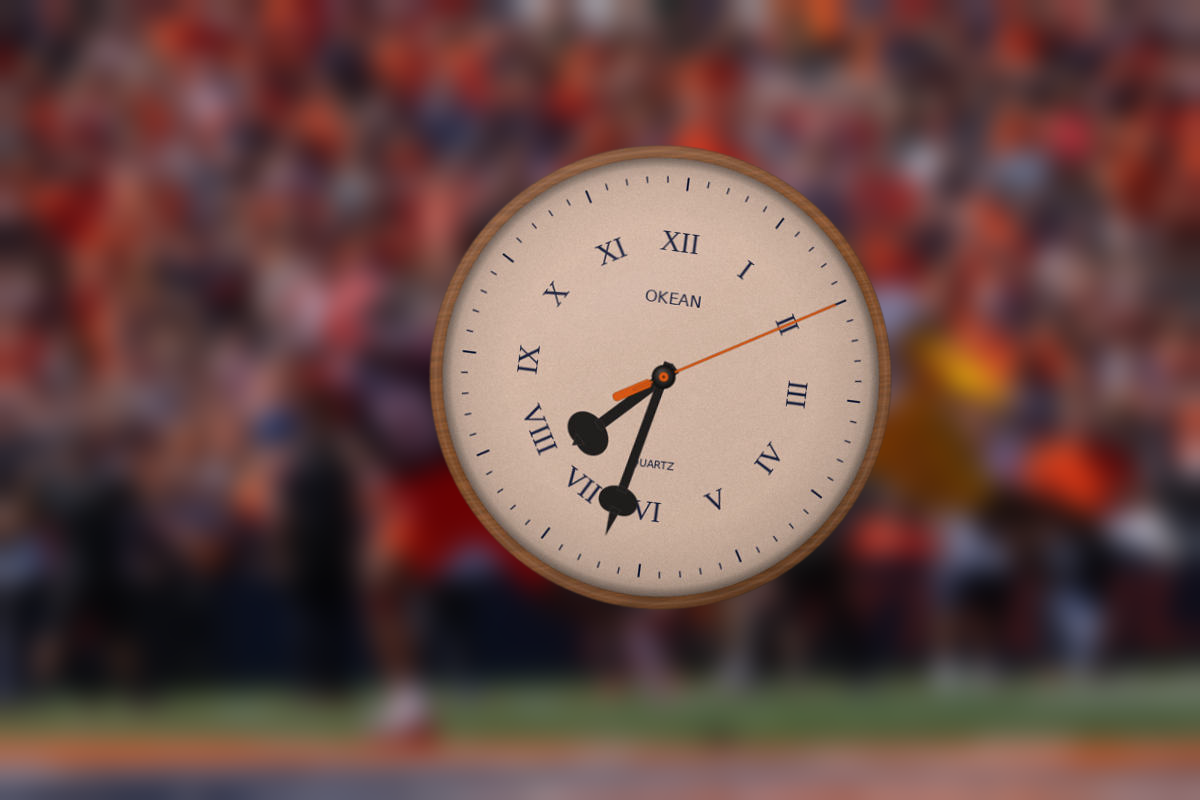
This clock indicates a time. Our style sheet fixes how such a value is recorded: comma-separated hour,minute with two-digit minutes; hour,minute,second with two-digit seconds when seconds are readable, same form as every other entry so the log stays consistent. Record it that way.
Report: 7,32,10
